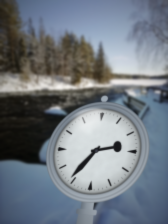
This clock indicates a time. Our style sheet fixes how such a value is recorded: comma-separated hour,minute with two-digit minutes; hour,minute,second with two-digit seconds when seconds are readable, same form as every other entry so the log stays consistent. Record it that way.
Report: 2,36
